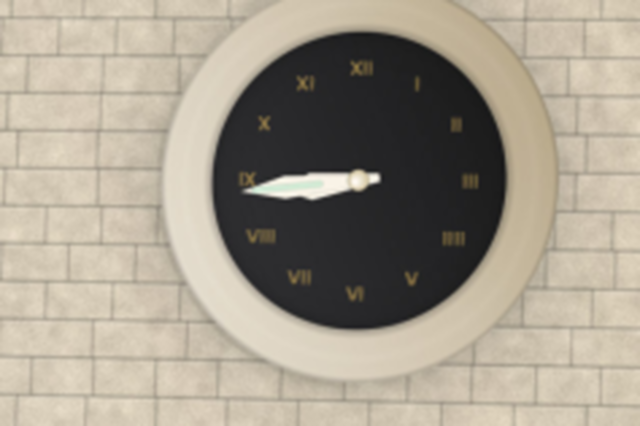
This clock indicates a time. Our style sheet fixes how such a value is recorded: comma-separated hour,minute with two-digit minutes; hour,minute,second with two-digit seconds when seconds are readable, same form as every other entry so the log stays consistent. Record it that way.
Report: 8,44
